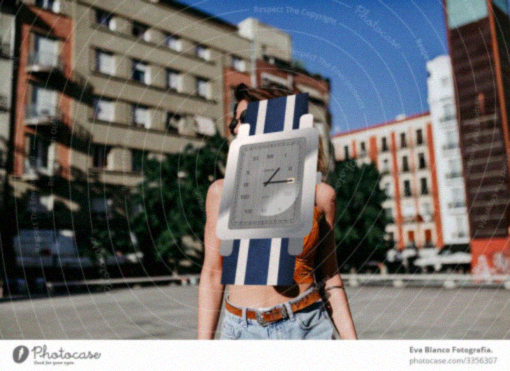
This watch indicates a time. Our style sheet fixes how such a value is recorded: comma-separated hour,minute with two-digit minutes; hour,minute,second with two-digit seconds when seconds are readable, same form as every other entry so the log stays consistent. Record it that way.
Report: 1,15
